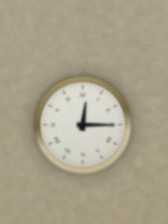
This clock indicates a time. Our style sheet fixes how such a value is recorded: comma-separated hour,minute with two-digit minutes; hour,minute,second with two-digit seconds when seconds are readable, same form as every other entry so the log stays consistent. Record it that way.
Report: 12,15
